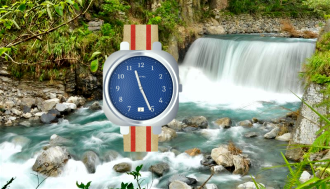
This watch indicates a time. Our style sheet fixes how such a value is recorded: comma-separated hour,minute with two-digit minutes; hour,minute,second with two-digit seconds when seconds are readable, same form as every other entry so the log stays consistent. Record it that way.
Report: 11,26
